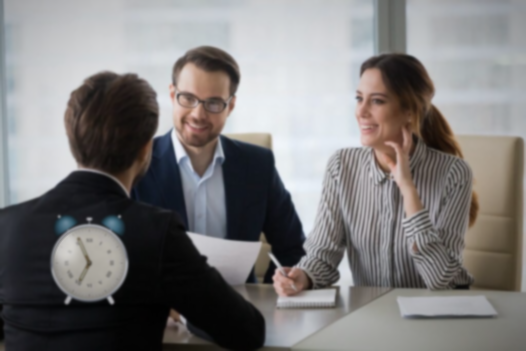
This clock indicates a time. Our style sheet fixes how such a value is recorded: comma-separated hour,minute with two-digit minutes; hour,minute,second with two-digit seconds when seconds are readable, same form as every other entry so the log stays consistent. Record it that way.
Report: 6,56
